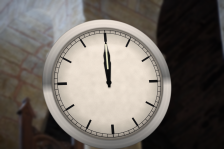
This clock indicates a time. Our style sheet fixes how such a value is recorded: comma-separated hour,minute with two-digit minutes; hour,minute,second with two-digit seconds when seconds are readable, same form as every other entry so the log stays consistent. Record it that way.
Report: 12,00
